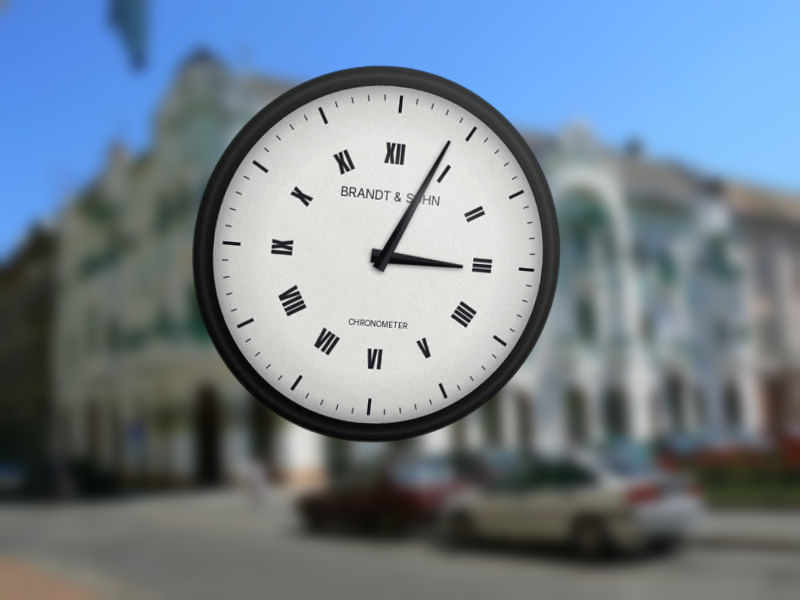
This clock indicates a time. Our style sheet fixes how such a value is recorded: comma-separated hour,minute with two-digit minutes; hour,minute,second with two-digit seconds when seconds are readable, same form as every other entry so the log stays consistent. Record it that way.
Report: 3,04
